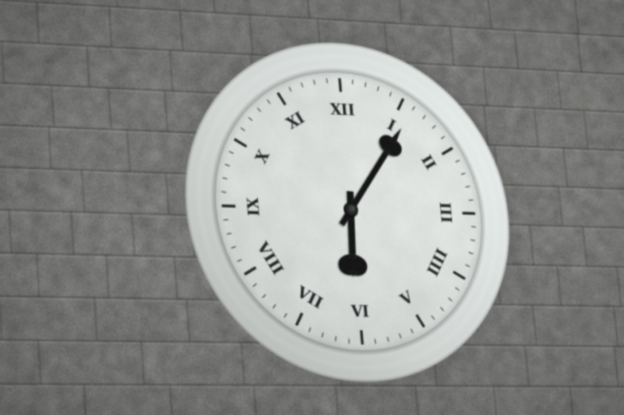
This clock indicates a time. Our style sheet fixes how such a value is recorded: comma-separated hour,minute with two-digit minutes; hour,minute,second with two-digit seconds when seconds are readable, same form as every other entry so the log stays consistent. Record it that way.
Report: 6,06
